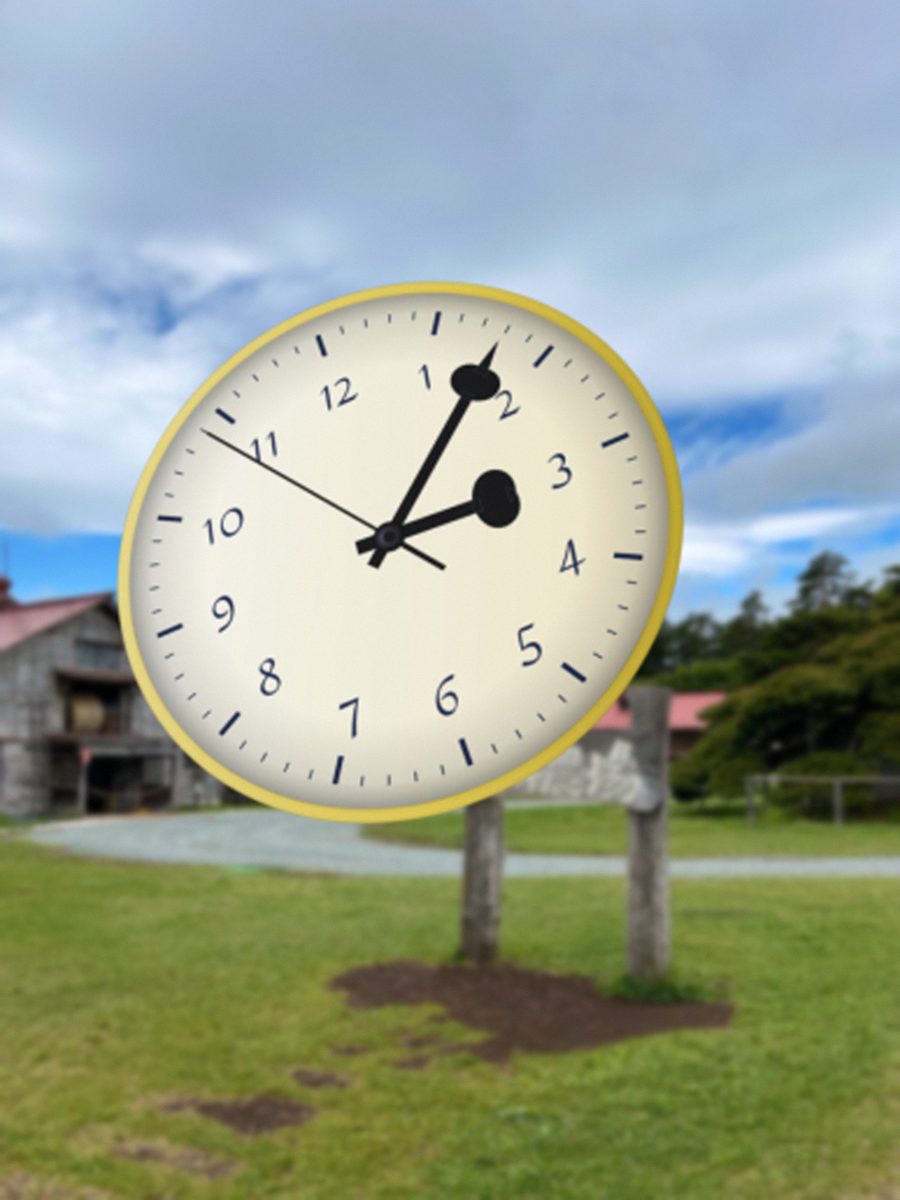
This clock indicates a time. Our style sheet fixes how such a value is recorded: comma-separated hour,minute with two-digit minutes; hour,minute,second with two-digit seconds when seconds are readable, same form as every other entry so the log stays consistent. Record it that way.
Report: 3,07,54
